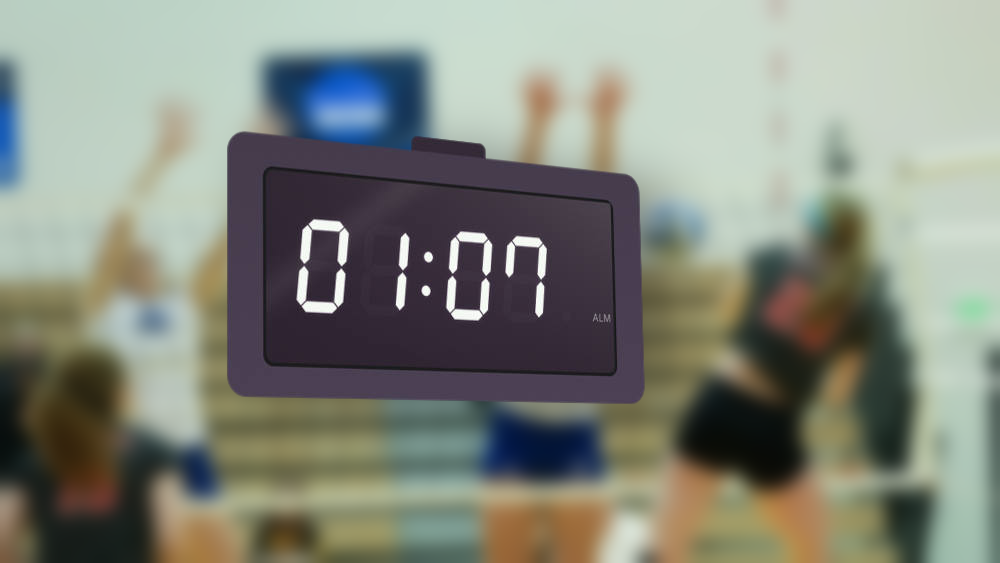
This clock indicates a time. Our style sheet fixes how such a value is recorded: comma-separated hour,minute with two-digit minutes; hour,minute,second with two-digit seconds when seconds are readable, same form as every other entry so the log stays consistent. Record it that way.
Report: 1,07
